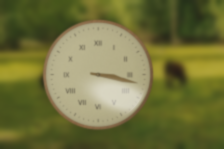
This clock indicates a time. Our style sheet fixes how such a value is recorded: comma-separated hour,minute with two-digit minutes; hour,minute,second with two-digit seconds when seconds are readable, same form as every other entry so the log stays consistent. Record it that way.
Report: 3,17
